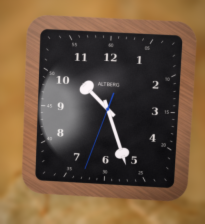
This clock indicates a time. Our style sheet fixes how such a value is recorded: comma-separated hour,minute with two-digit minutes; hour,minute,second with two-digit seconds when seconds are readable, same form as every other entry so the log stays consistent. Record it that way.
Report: 10,26,33
